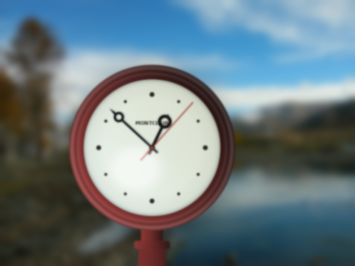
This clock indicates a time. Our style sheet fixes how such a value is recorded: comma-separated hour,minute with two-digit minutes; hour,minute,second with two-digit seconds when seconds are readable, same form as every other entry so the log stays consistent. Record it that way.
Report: 12,52,07
